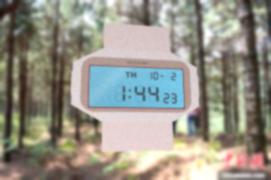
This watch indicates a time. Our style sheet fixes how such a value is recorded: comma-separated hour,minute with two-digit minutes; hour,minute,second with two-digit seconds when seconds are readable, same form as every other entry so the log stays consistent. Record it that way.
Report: 1,44
